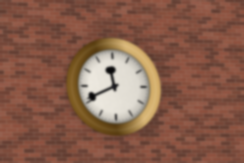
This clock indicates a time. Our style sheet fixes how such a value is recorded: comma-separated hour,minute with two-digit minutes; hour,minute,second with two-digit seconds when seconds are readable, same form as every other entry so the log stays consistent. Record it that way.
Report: 11,41
